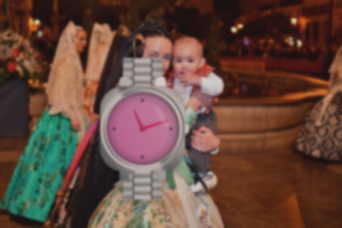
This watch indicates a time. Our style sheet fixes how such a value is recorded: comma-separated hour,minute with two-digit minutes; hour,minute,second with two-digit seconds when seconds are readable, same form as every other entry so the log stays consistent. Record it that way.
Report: 11,12
